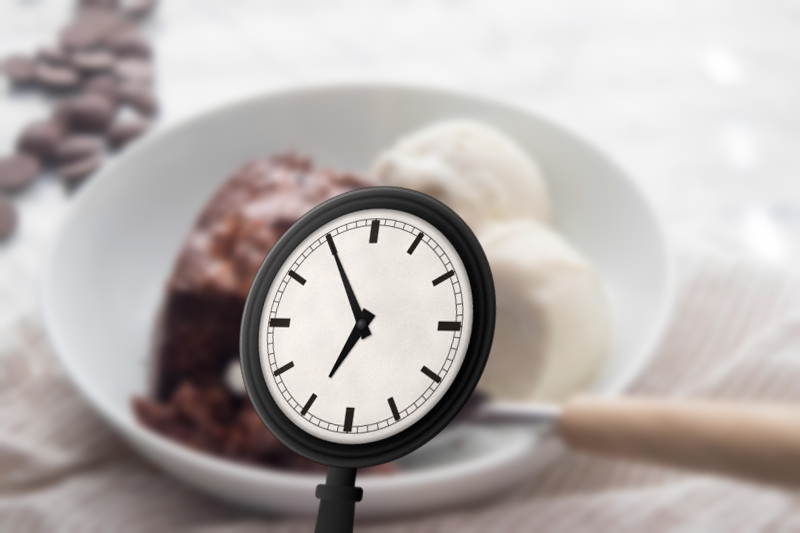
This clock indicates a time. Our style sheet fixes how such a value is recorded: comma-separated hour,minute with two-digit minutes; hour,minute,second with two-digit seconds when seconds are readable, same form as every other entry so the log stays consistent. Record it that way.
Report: 6,55
